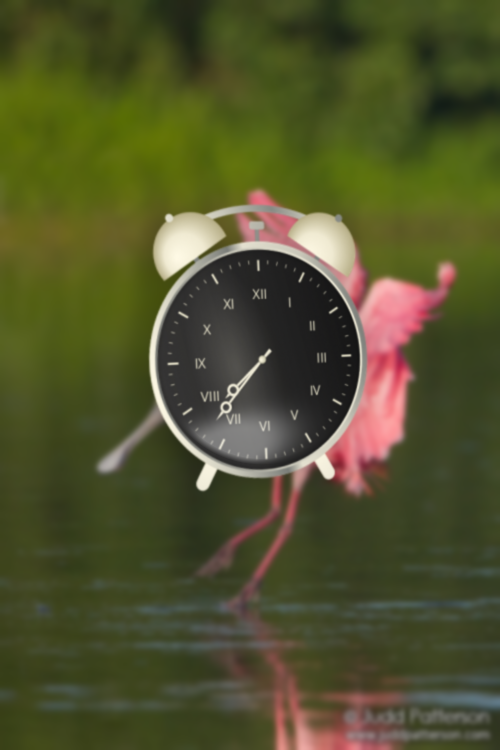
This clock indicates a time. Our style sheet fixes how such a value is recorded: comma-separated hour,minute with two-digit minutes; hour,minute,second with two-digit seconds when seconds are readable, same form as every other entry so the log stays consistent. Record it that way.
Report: 7,37
